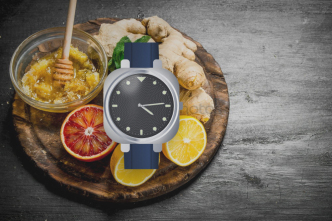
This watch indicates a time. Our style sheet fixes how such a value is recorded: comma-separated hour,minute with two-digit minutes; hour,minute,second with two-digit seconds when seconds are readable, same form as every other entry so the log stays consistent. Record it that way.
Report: 4,14
